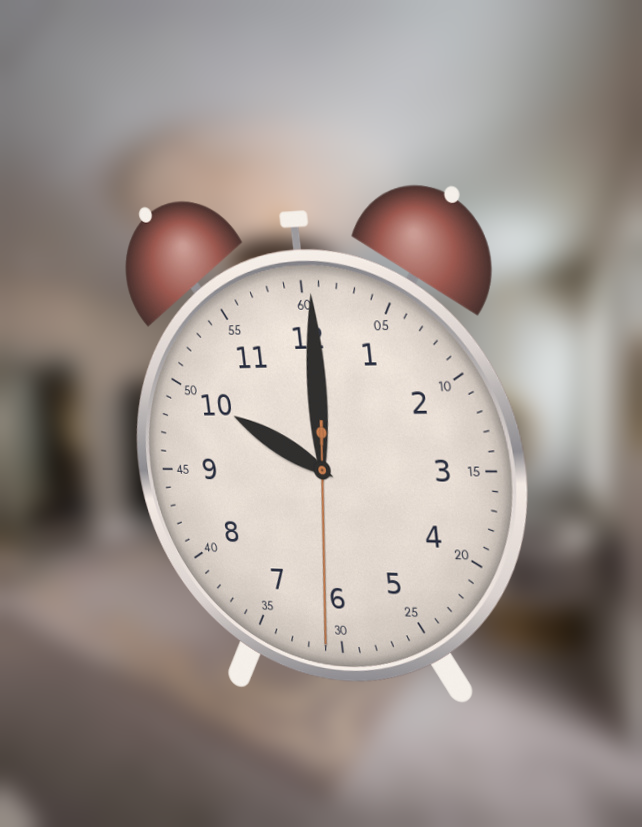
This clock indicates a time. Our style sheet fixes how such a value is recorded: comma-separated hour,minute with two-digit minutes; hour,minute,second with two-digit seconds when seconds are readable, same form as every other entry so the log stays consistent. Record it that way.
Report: 10,00,31
